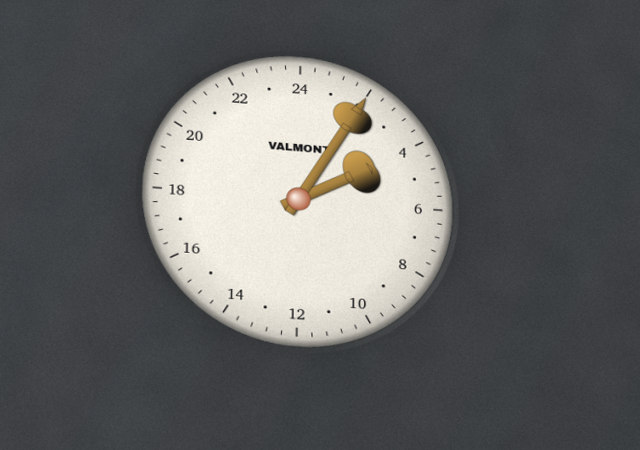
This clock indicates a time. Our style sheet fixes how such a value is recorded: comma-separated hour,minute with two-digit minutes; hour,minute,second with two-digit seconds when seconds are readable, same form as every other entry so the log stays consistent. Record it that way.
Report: 4,05
